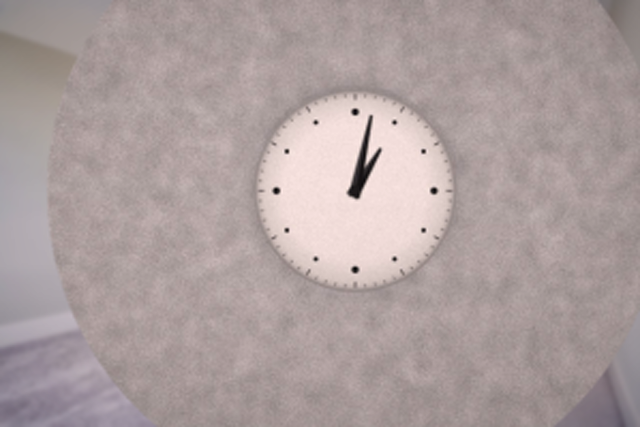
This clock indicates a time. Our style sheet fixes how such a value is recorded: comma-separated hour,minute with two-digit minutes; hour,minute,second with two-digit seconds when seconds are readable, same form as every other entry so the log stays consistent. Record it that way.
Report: 1,02
